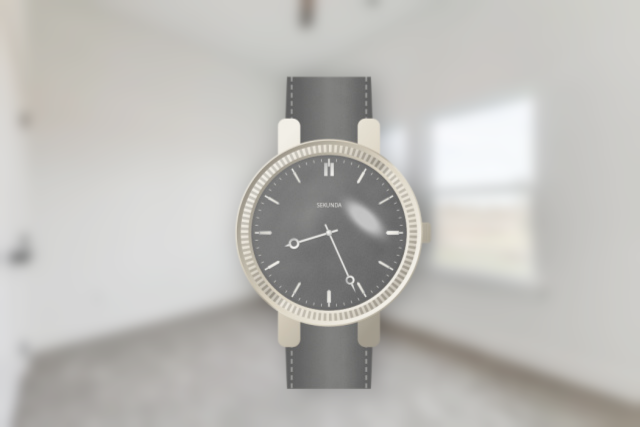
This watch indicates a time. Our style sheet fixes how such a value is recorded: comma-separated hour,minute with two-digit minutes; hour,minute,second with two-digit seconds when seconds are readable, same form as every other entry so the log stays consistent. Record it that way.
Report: 8,26
